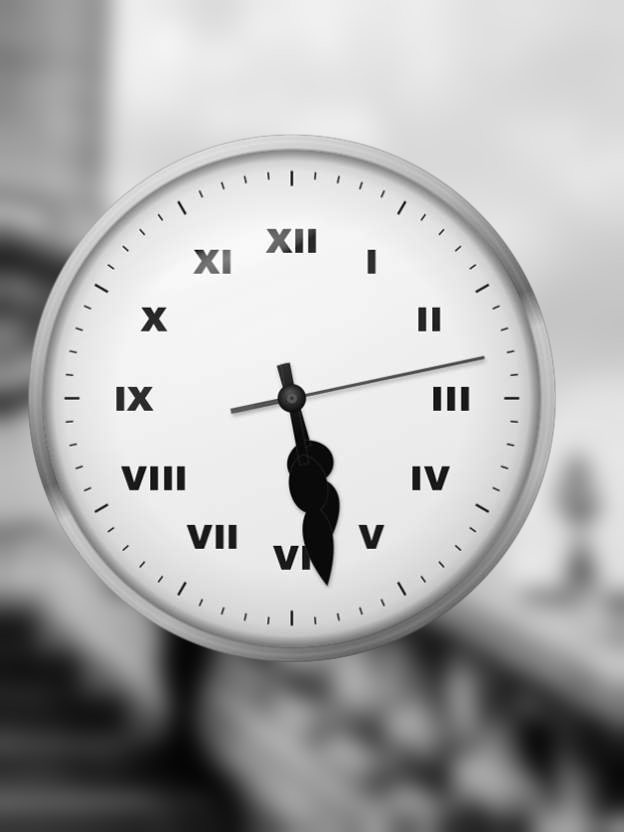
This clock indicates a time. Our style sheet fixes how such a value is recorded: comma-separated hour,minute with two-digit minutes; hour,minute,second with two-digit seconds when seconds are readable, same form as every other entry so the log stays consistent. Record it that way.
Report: 5,28,13
